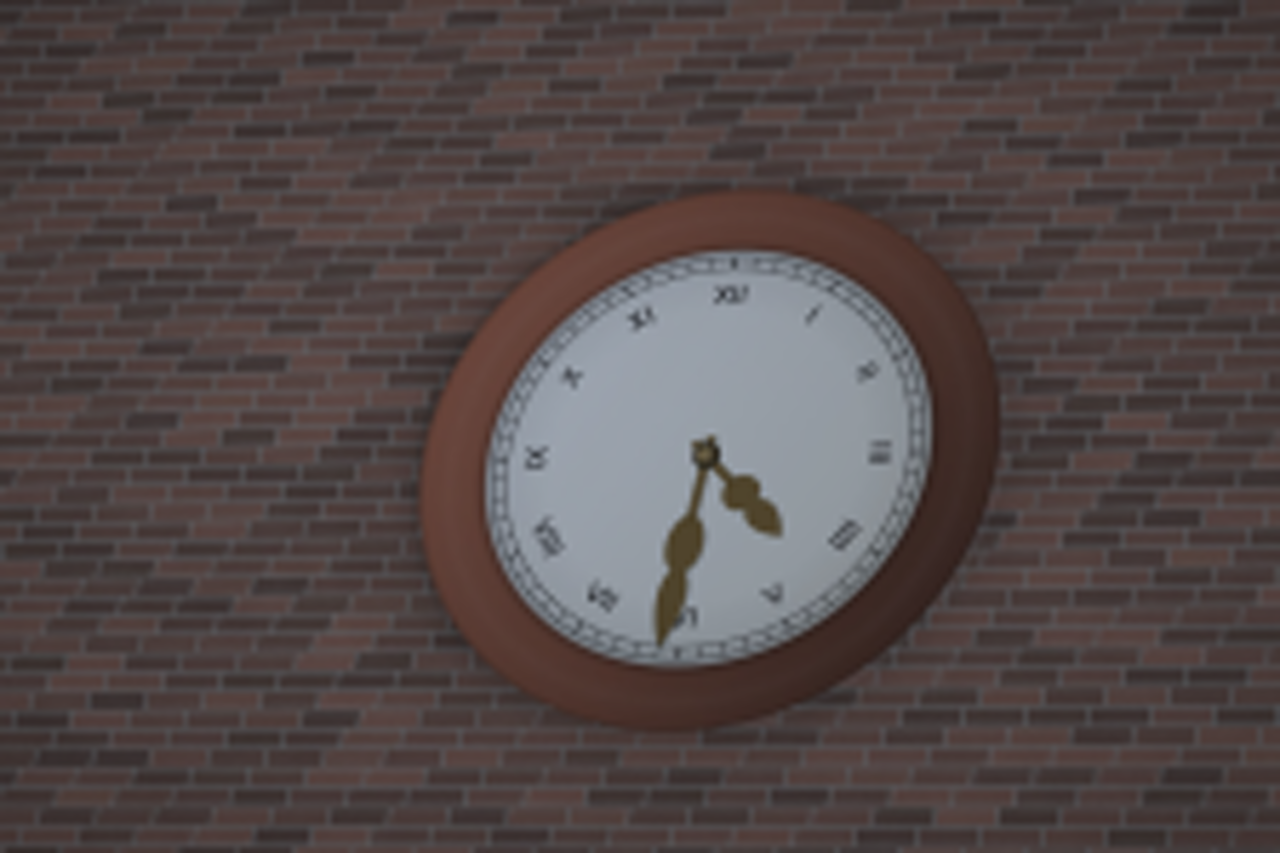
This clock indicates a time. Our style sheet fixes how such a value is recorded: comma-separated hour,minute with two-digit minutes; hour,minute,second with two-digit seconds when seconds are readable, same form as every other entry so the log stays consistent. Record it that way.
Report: 4,31
